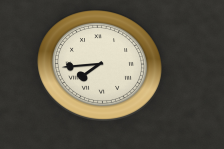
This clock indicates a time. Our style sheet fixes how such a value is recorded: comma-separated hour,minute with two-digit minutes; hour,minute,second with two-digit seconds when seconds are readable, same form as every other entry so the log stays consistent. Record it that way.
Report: 7,44
